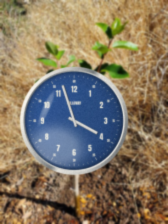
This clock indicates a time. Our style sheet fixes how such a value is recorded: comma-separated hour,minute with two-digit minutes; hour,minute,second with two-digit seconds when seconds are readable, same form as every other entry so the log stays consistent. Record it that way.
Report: 3,57
